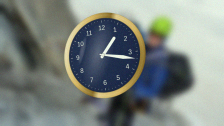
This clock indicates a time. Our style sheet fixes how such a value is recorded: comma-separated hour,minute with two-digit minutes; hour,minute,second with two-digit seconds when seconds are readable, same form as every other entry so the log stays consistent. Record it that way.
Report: 1,17
